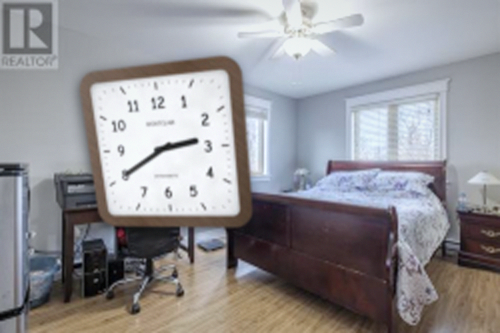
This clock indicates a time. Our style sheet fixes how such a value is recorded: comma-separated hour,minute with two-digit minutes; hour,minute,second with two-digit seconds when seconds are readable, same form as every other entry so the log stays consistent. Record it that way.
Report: 2,40
